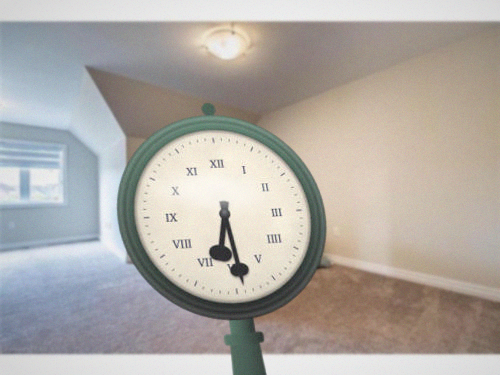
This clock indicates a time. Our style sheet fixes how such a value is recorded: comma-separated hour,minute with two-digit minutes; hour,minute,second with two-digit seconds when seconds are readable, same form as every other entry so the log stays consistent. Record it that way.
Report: 6,29
